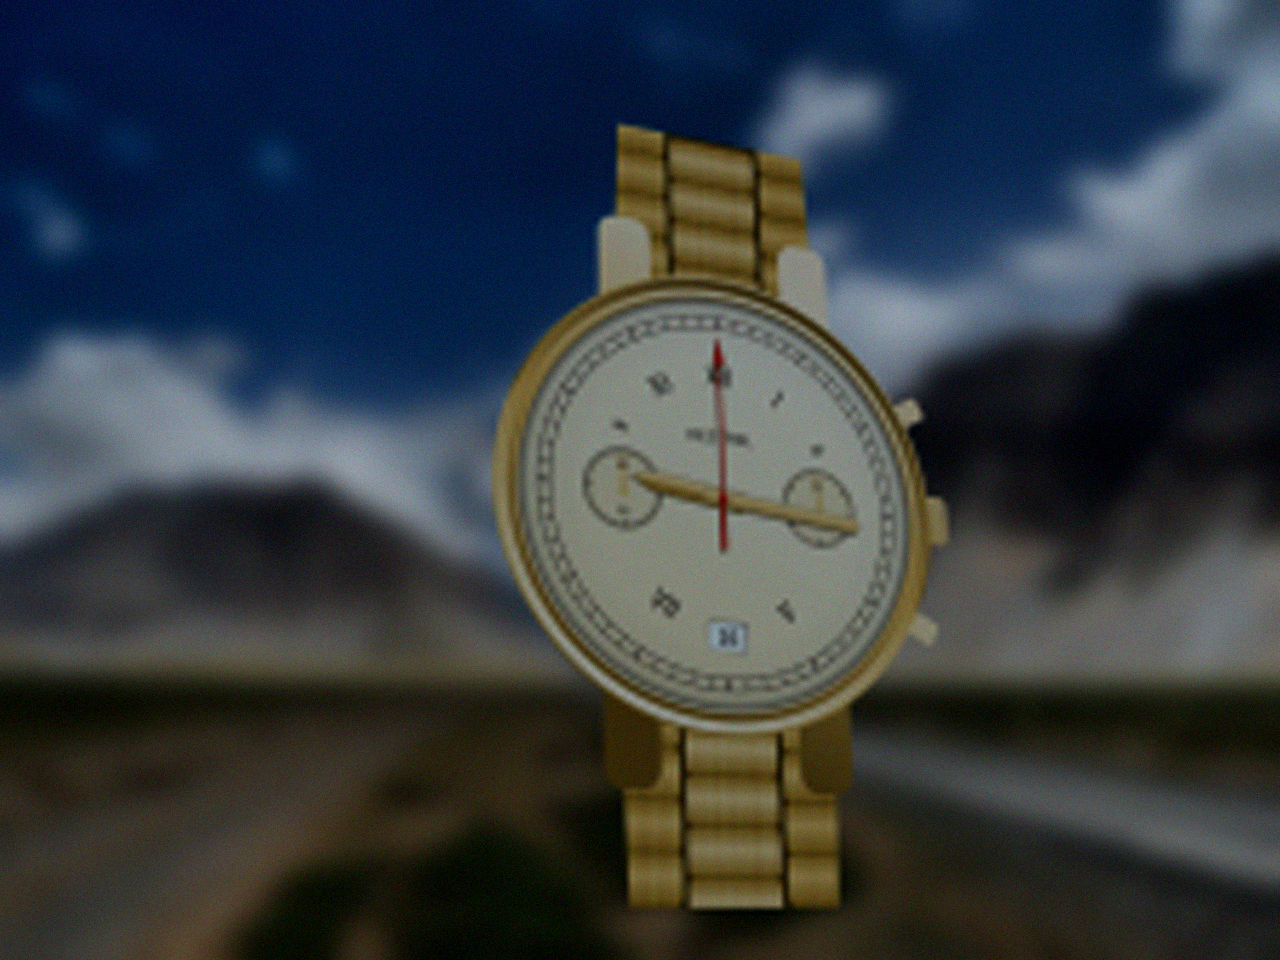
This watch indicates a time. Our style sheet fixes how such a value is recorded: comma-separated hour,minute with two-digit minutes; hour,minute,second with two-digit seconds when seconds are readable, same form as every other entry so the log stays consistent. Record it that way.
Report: 9,16
